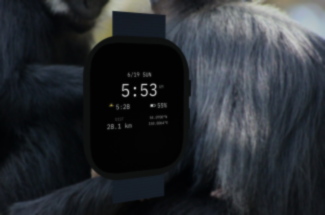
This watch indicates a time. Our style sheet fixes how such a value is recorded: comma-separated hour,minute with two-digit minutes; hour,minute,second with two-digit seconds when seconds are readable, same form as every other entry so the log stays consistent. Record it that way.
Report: 5,53
